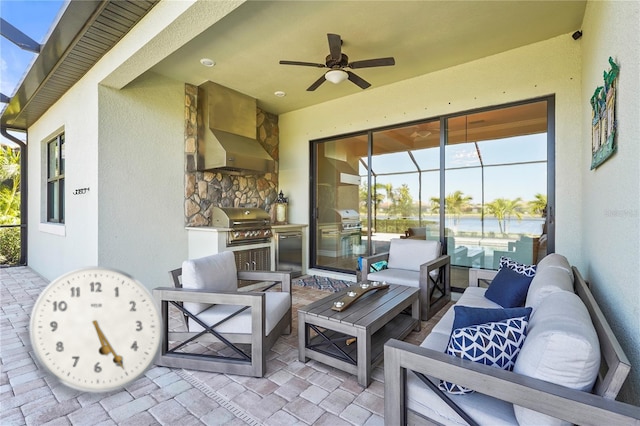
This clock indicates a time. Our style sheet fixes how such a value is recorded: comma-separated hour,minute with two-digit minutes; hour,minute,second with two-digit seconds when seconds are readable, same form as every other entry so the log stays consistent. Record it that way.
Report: 5,25
